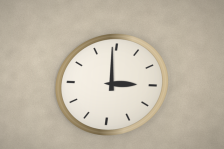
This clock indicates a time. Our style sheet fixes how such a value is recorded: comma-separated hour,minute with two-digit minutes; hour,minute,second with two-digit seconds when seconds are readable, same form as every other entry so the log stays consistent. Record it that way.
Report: 2,59
